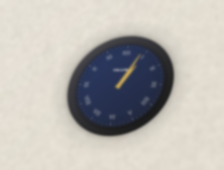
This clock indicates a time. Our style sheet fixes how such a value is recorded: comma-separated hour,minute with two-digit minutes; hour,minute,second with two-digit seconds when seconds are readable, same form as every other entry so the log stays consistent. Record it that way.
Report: 1,04
